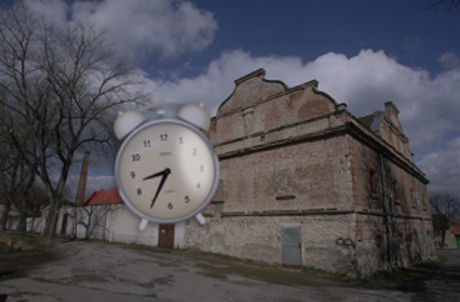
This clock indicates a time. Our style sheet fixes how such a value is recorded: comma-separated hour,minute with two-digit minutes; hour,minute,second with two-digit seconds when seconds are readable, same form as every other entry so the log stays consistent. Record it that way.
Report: 8,35
